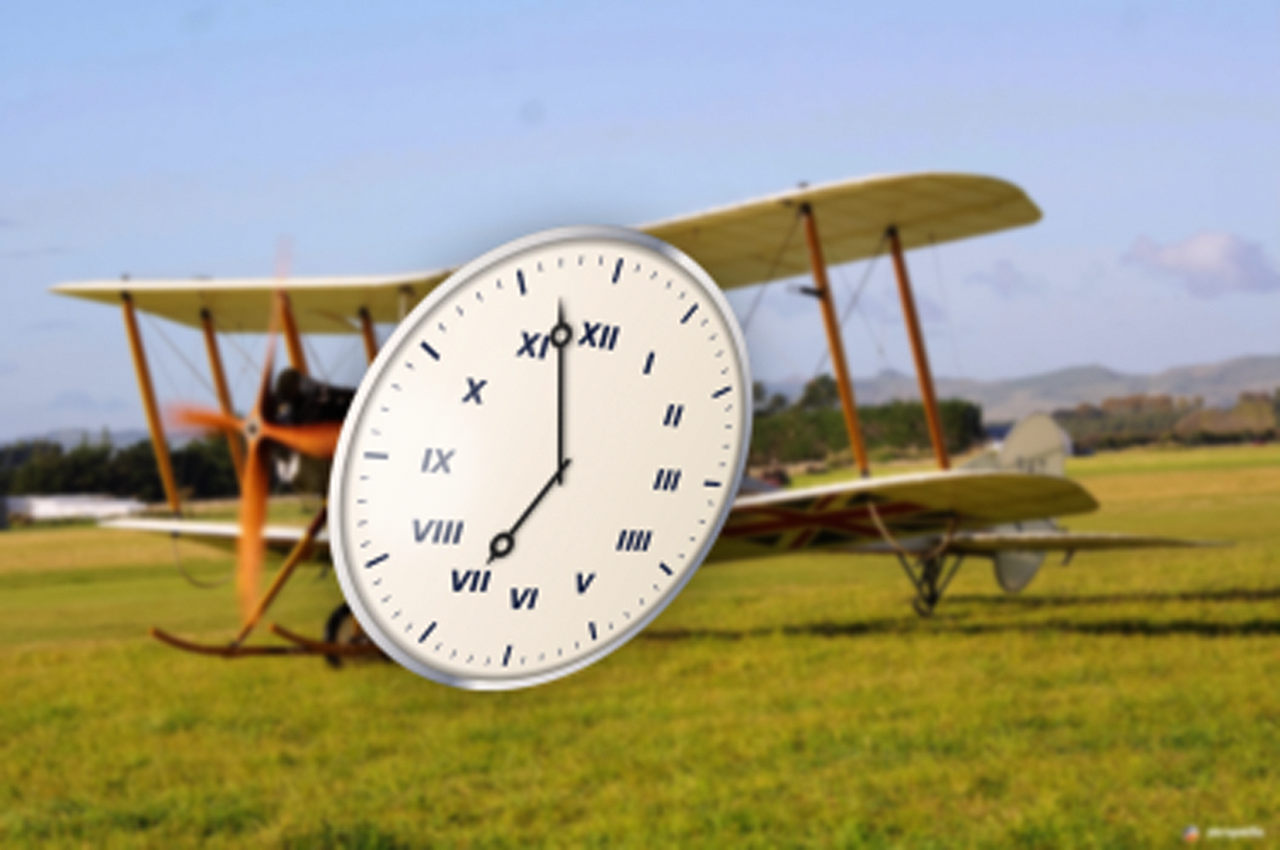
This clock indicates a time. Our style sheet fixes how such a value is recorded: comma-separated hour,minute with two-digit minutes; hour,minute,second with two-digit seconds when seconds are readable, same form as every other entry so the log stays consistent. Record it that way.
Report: 6,57
